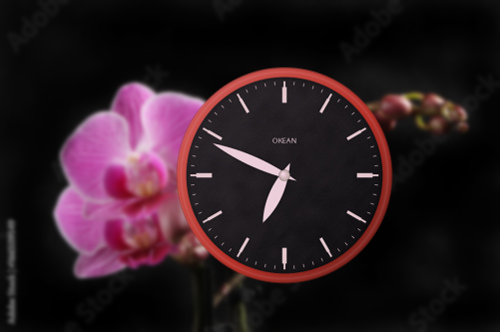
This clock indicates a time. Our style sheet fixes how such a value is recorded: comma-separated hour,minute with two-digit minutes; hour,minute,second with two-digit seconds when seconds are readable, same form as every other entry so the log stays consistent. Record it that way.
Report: 6,49
